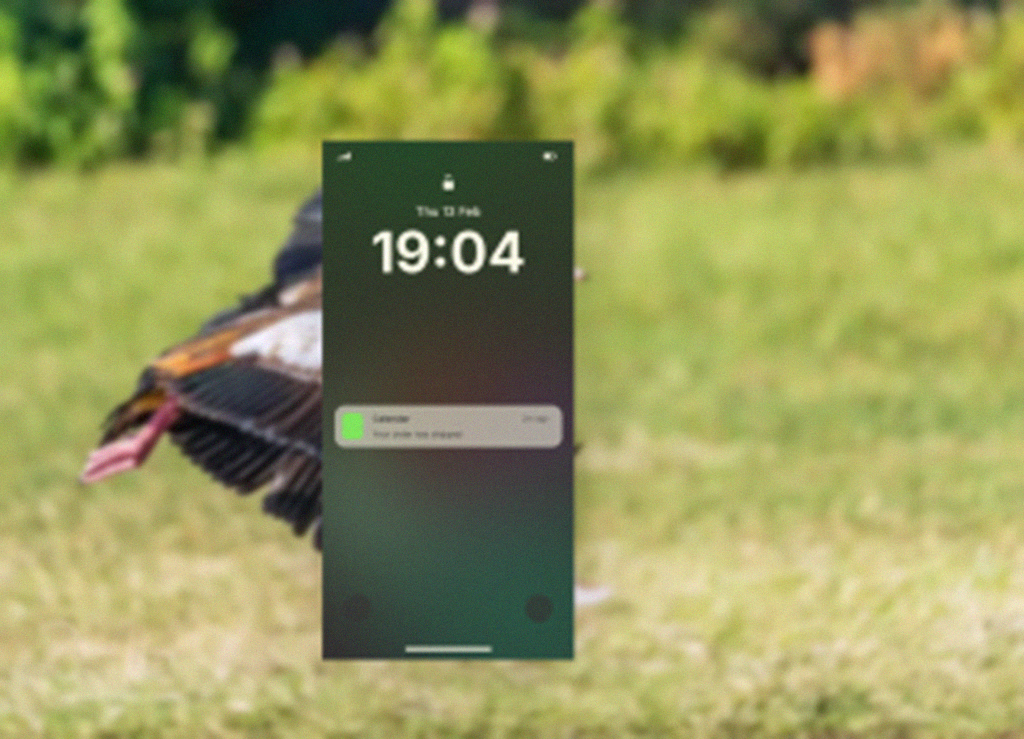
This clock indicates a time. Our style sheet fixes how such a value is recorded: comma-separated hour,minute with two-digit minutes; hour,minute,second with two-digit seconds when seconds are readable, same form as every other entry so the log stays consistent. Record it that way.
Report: 19,04
